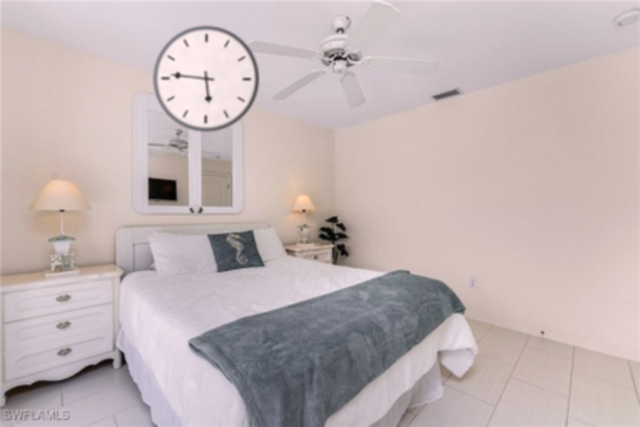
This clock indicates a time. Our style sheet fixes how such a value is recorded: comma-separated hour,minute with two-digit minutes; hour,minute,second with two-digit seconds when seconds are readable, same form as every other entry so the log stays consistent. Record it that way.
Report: 5,46
